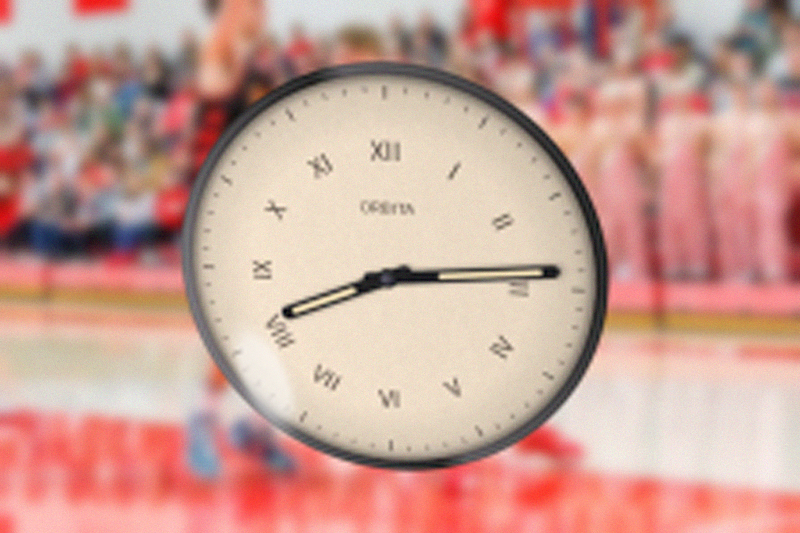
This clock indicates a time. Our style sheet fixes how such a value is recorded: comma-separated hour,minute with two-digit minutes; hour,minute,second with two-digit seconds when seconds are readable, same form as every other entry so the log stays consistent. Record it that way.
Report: 8,14
